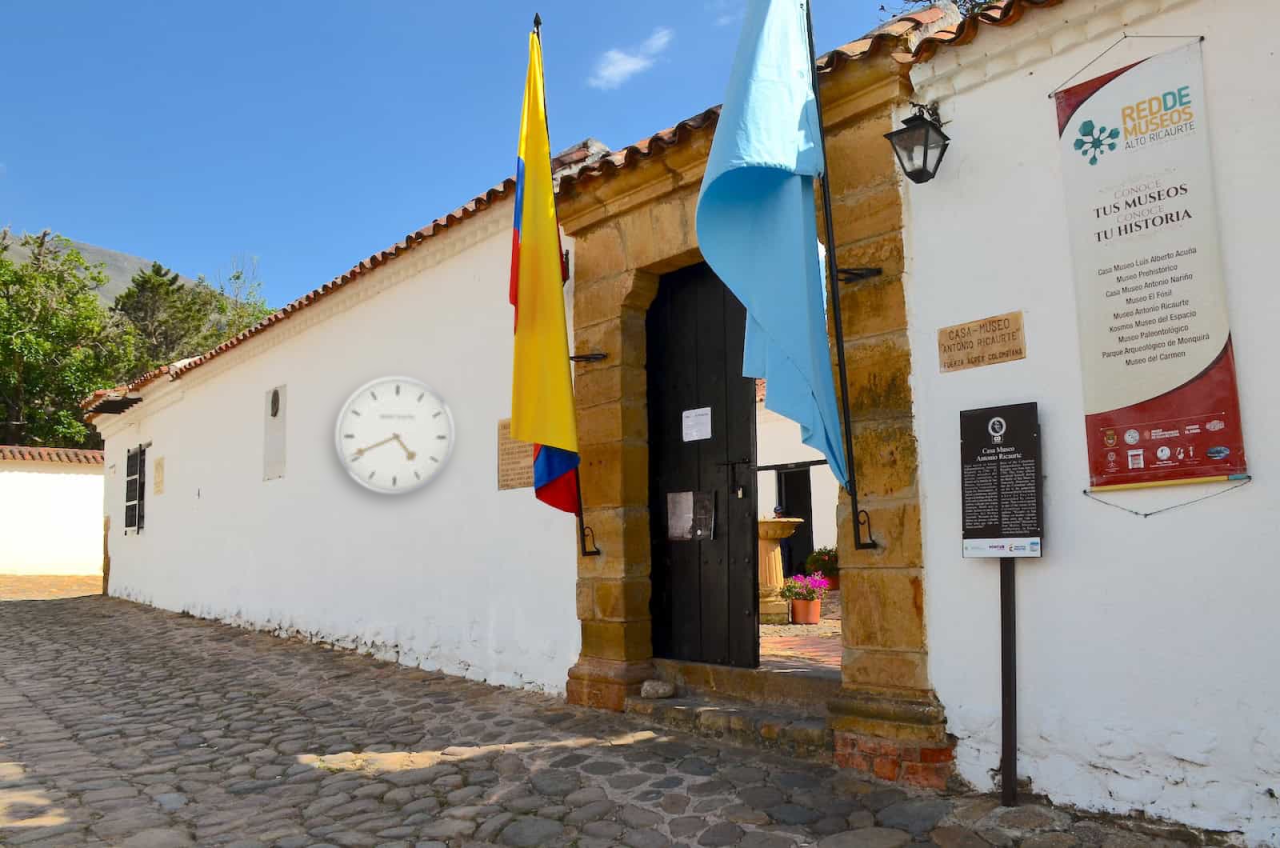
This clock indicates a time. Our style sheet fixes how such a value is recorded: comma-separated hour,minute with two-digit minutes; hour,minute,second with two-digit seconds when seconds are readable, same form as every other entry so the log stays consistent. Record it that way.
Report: 4,41
